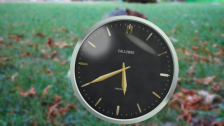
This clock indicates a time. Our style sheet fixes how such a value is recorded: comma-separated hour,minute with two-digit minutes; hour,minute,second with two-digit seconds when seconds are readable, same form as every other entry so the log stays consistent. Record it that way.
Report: 5,40
